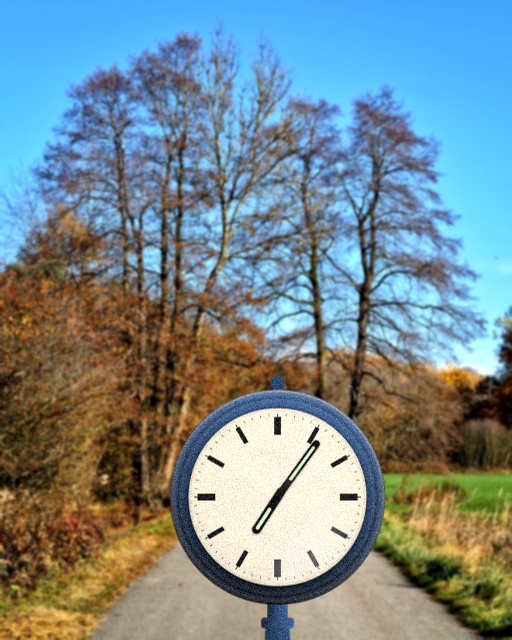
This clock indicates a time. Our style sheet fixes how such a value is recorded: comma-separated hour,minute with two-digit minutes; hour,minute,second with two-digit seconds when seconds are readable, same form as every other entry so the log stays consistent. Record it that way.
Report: 7,06
